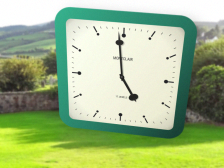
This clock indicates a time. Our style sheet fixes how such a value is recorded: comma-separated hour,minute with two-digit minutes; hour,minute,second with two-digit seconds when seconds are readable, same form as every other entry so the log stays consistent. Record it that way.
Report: 4,59
